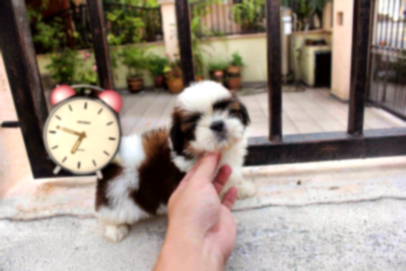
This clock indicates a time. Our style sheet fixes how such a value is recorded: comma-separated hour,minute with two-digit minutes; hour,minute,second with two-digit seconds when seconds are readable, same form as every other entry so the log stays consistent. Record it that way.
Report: 6,47
